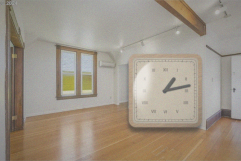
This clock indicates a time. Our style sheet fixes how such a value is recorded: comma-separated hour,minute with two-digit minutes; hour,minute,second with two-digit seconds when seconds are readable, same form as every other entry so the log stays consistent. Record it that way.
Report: 1,13
